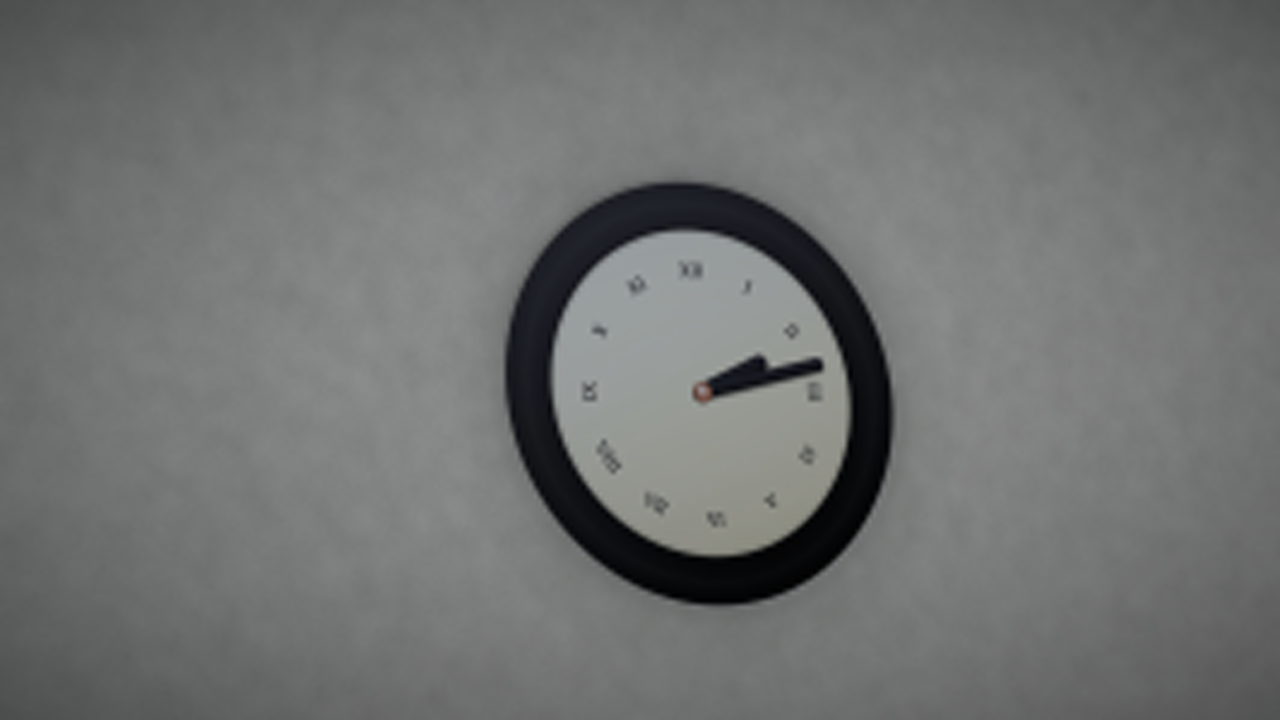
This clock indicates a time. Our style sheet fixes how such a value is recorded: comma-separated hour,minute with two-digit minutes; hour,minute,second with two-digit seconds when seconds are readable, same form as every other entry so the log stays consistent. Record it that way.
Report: 2,13
